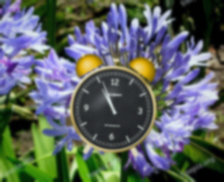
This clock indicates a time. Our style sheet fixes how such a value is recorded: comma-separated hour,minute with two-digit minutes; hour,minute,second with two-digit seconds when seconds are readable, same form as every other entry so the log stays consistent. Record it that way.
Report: 10,56
